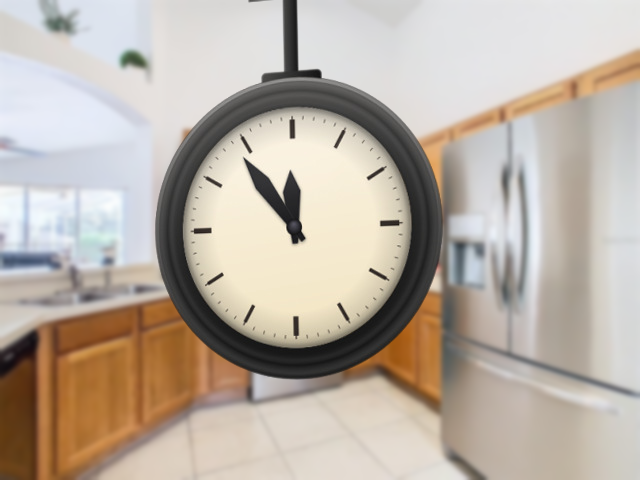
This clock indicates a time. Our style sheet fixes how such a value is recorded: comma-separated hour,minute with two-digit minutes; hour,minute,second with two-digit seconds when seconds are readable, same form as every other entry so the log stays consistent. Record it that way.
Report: 11,54
